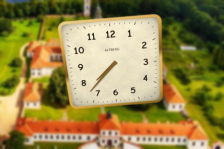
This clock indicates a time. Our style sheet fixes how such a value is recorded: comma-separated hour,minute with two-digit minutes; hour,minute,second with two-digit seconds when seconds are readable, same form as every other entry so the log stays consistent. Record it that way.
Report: 7,37
